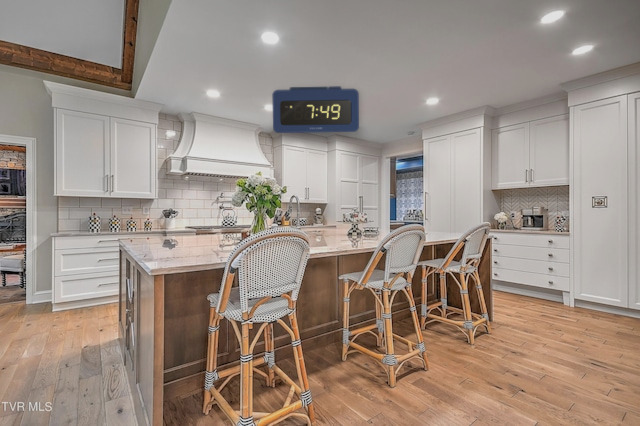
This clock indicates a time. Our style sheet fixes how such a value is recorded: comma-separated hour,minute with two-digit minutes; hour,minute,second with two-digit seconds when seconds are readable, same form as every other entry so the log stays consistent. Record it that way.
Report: 7,49
